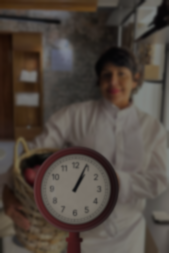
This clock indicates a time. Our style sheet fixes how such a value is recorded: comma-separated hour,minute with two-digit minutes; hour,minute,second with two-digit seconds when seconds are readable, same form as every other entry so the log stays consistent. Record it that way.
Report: 1,04
